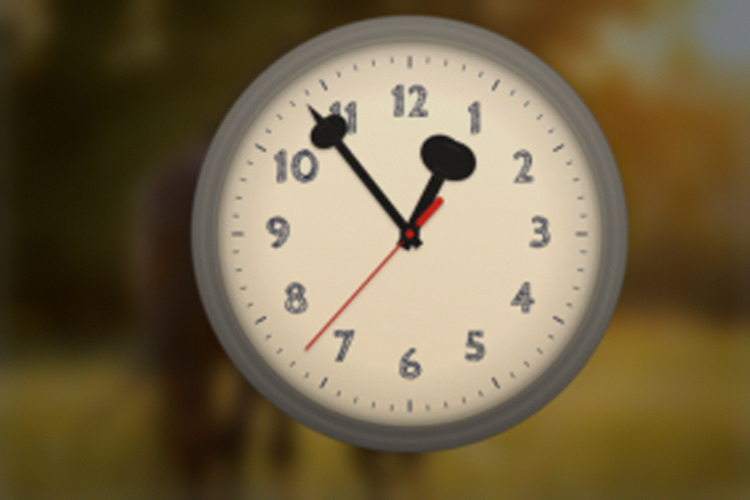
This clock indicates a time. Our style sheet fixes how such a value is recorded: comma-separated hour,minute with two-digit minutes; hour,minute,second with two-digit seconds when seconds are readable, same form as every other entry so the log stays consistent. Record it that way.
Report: 12,53,37
